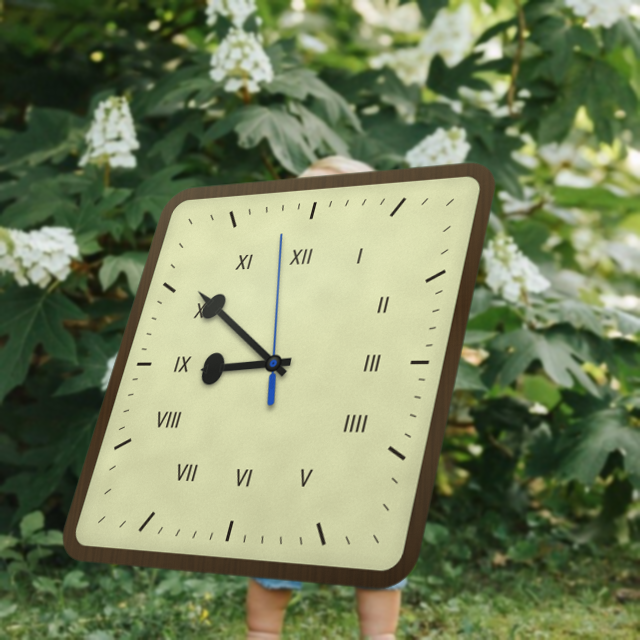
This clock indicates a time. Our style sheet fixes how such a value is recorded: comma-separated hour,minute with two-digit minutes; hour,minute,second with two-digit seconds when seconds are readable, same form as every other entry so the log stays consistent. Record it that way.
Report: 8,50,58
